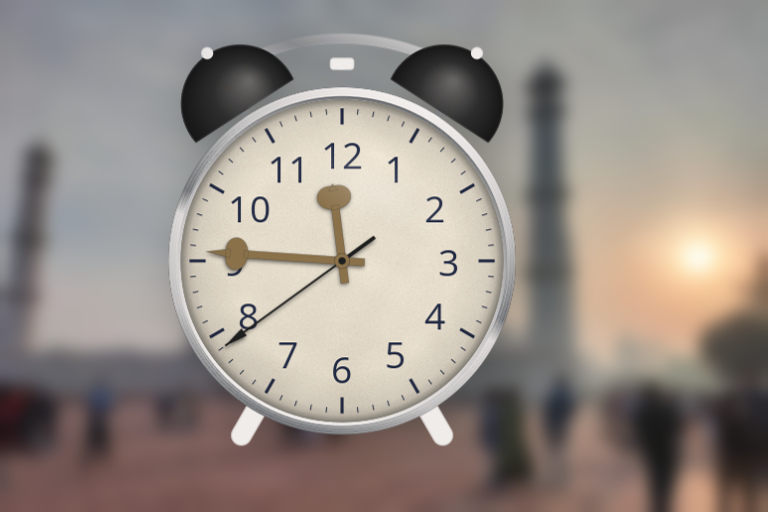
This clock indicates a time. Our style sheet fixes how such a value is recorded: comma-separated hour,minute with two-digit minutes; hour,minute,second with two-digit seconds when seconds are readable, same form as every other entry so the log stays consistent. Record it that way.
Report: 11,45,39
